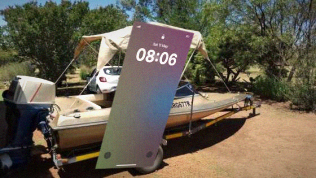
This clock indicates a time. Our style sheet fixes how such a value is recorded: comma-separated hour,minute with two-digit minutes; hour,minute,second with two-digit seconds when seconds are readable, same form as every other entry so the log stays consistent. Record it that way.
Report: 8,06
